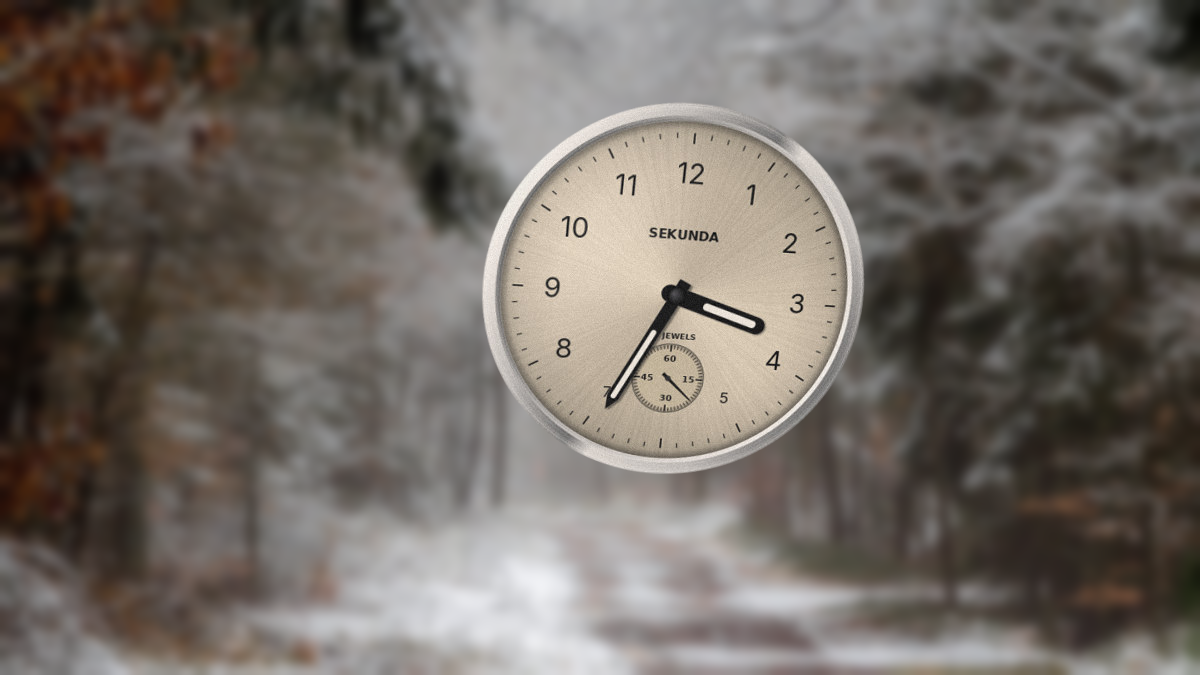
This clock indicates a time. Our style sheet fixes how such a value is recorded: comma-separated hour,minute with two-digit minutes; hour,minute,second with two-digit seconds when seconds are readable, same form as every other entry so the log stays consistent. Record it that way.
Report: 3,34,22
